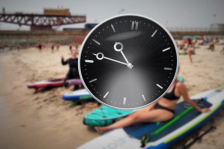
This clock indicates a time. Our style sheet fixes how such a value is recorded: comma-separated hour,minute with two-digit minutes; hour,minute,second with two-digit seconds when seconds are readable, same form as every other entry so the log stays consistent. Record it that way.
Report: 10,47
